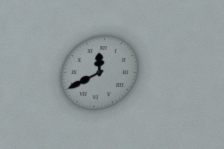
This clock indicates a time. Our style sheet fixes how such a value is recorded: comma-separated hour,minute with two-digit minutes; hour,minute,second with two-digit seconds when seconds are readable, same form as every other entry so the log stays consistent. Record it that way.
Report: 11,40
